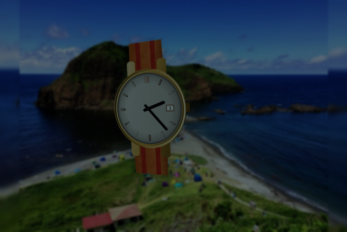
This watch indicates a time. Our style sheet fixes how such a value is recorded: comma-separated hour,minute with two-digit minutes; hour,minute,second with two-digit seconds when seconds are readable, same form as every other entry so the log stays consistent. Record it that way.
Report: 2,23
